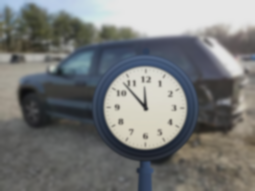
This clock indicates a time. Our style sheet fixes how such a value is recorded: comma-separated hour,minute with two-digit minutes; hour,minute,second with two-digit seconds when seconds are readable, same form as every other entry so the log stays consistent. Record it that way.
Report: 11,53
